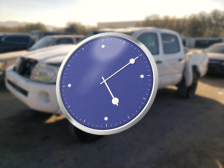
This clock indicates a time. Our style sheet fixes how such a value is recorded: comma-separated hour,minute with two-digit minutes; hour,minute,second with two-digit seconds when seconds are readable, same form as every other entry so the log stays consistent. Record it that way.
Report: 5,10
